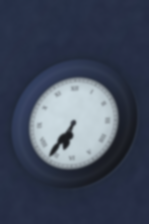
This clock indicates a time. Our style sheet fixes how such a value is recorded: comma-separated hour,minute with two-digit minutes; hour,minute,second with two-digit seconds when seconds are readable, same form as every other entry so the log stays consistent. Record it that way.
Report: 6,36
